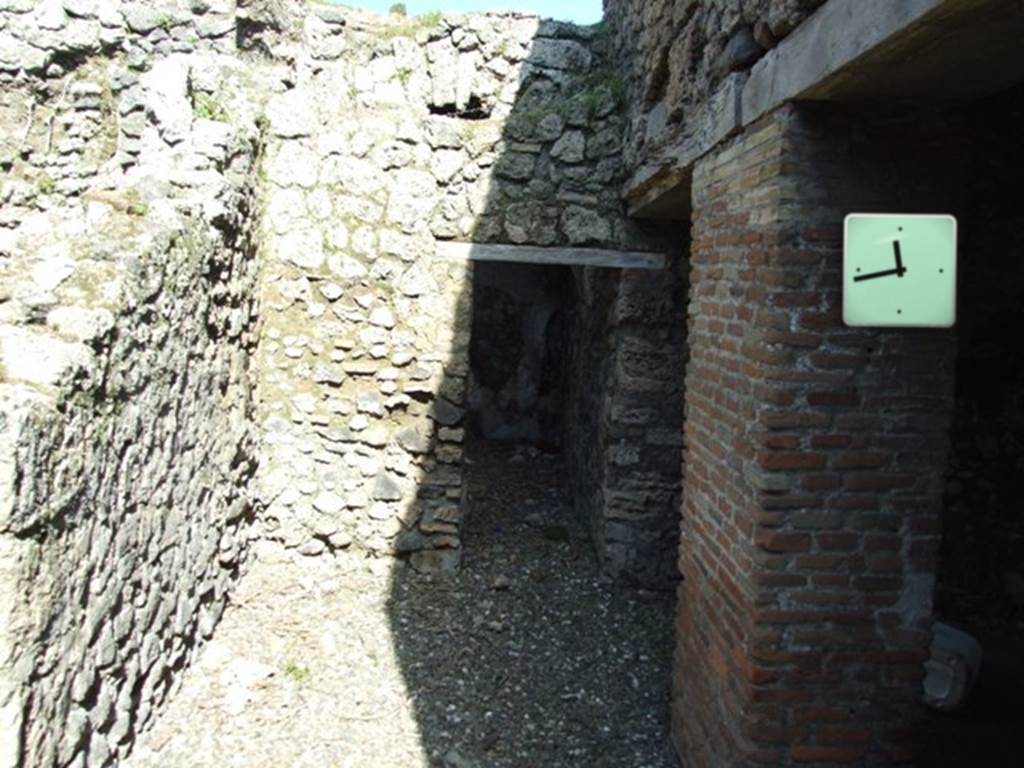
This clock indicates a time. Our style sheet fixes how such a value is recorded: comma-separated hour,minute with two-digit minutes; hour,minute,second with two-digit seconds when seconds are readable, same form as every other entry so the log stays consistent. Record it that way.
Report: 11,43
